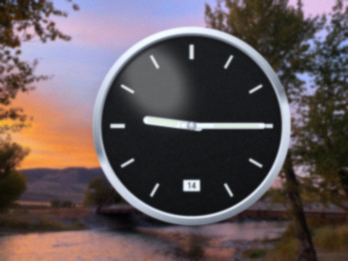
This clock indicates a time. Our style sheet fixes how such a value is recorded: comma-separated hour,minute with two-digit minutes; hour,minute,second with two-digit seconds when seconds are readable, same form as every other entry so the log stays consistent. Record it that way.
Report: 9,15
